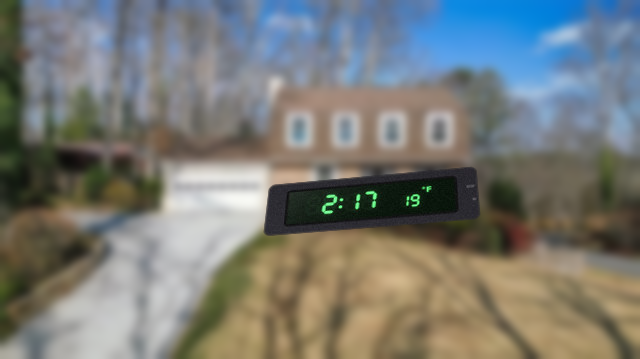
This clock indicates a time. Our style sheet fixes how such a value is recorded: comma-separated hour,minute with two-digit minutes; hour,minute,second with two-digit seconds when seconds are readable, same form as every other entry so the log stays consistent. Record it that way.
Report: 2,17
